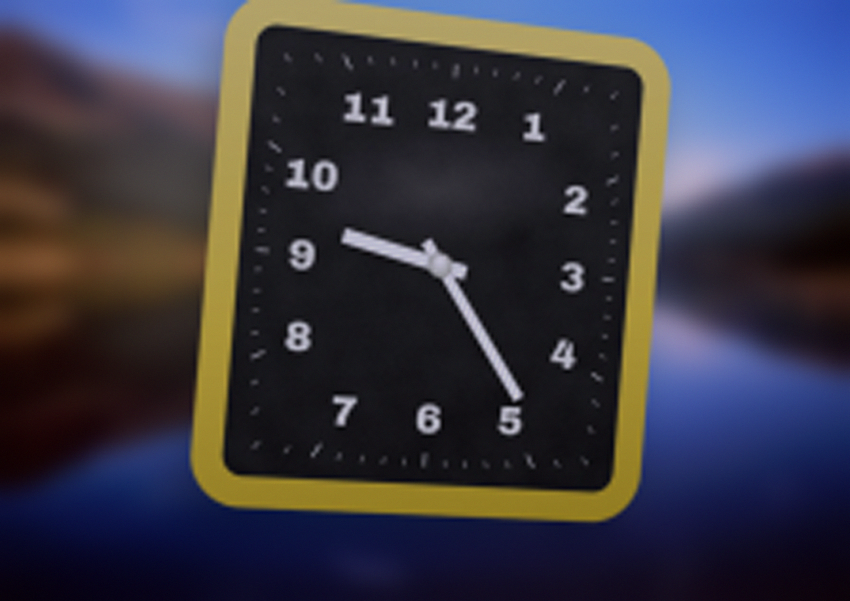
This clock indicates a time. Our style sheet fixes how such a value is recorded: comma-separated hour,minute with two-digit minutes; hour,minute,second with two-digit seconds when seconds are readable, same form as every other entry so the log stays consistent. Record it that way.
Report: 9,24
